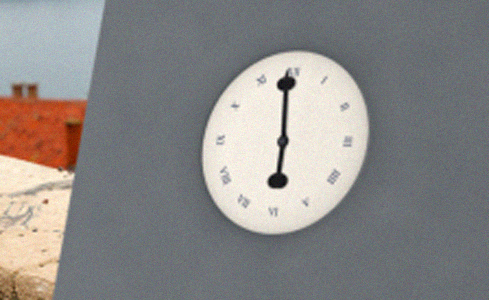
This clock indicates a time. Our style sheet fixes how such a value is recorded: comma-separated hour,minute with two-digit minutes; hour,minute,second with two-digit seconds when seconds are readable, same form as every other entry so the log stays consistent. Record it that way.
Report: 5,59
